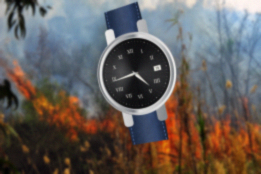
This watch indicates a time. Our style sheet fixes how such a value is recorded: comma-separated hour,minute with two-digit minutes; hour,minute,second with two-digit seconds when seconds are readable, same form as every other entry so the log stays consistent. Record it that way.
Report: 4,44
